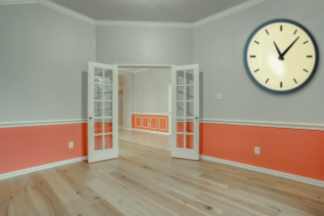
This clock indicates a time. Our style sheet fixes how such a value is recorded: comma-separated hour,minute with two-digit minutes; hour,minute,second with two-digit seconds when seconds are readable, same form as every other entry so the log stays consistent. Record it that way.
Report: 11,07
